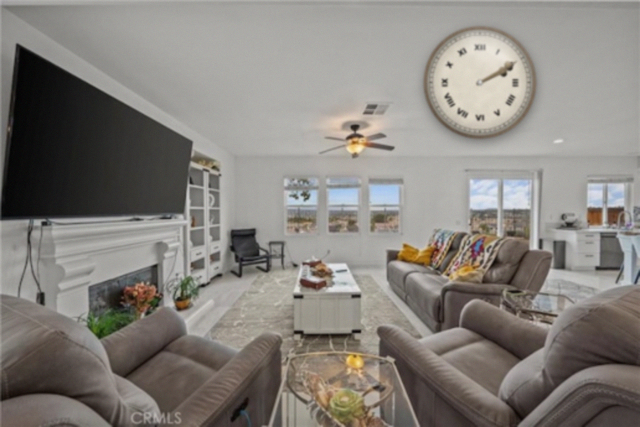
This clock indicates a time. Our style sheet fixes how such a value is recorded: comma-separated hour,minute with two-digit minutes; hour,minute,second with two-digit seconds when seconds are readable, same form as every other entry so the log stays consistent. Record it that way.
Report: 2,10
